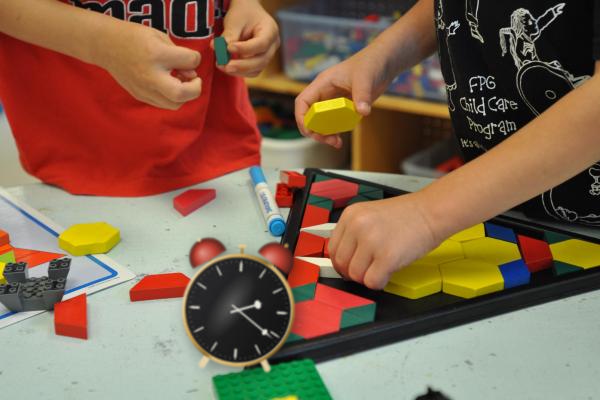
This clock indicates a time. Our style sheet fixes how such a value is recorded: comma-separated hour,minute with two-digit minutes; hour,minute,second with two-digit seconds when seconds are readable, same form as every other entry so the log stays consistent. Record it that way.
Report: 2,21
